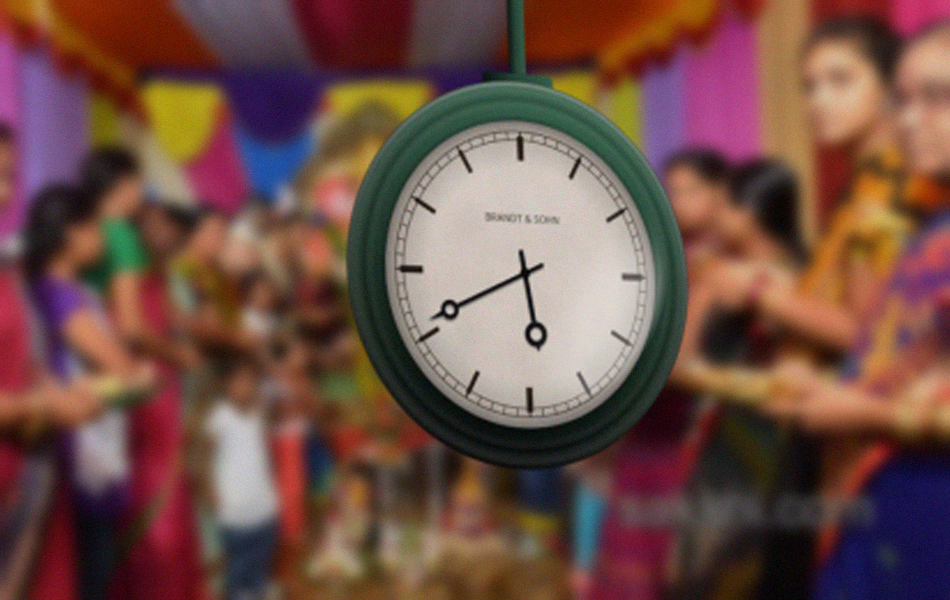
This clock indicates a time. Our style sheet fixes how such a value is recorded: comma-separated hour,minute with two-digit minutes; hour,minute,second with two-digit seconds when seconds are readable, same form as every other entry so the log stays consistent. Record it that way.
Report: 5,41
